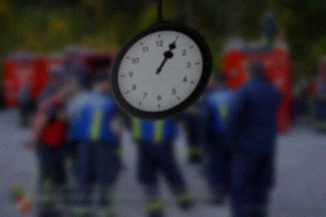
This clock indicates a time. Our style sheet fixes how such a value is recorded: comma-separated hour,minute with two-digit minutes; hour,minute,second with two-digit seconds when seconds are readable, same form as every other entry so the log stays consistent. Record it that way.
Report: 1,05
